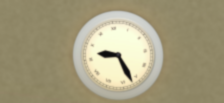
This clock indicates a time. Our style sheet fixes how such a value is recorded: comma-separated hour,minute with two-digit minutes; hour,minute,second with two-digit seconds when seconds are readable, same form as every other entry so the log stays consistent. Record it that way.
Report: 9,27
